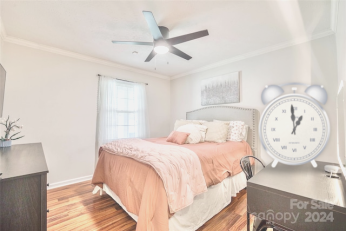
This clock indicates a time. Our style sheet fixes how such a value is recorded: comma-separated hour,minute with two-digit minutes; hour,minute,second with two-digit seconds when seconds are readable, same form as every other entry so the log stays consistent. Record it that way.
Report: 12,59
